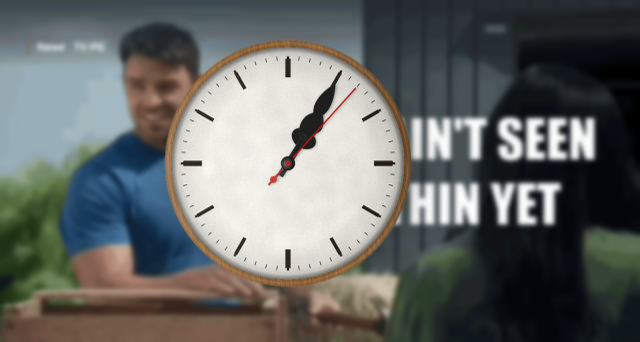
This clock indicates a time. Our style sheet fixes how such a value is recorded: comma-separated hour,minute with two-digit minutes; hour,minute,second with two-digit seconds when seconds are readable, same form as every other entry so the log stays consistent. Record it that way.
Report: 1,05,07
